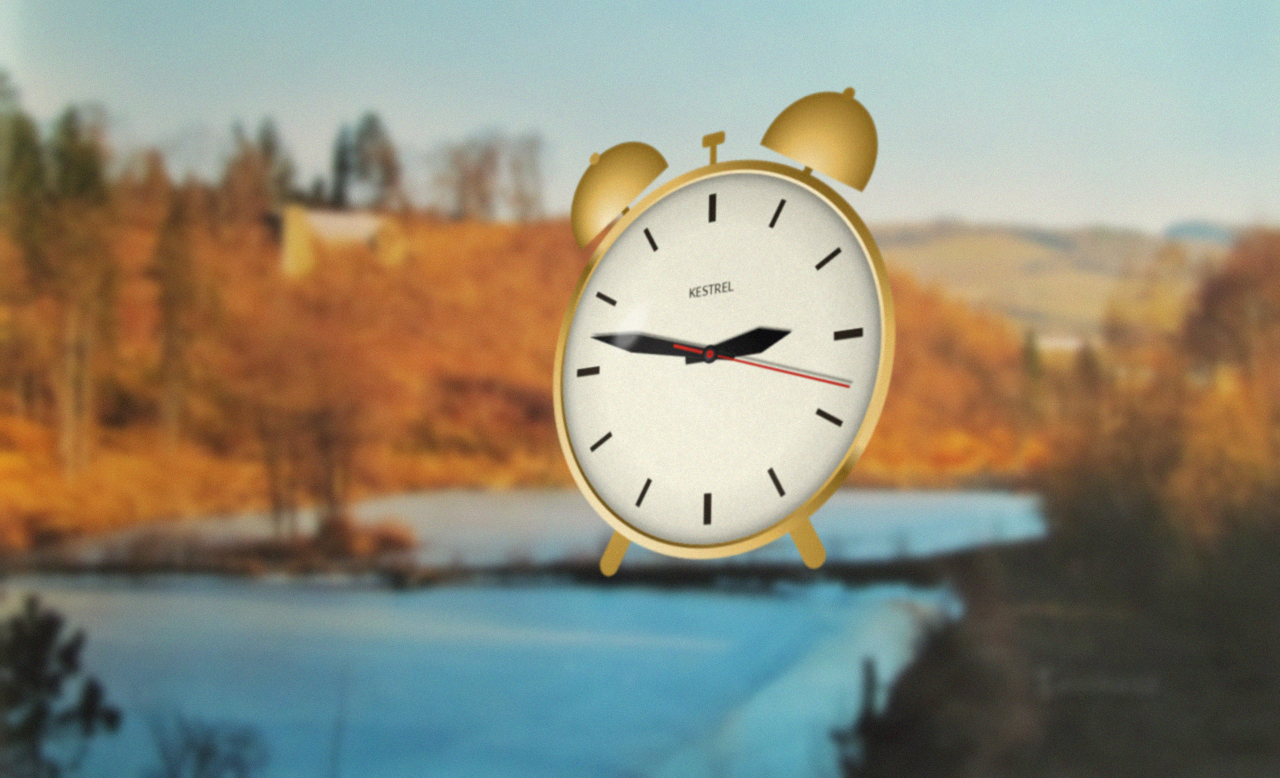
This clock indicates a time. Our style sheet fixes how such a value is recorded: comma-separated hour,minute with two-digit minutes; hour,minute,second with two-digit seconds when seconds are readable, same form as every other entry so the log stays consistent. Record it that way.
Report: 2,47,18
